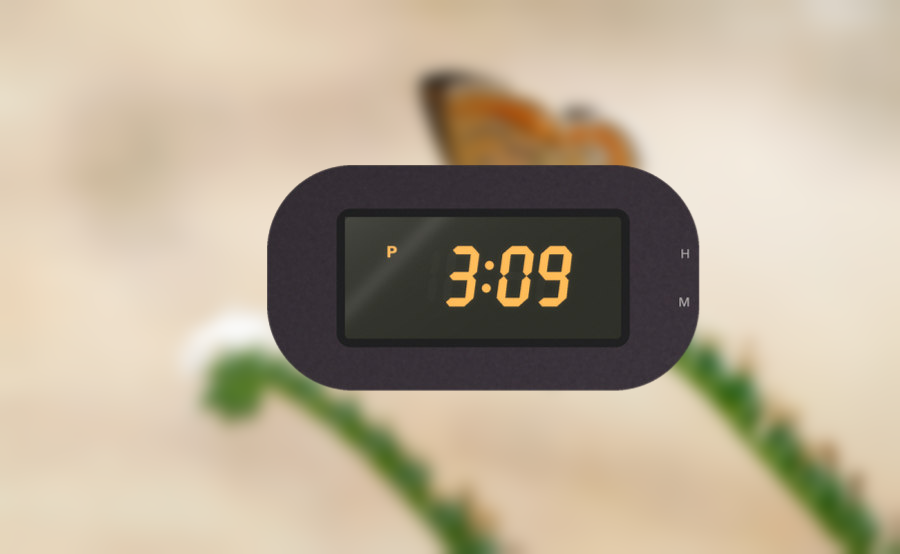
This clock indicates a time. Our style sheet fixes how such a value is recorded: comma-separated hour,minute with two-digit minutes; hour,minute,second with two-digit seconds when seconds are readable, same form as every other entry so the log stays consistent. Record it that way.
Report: 3,09
